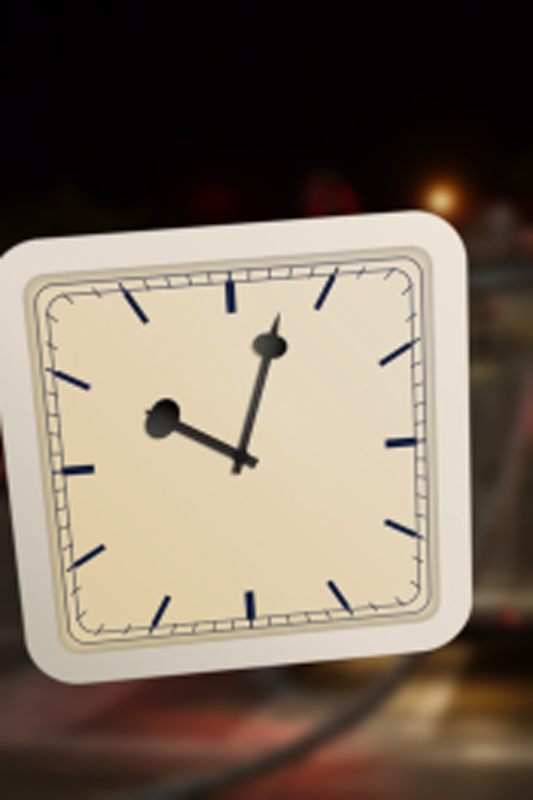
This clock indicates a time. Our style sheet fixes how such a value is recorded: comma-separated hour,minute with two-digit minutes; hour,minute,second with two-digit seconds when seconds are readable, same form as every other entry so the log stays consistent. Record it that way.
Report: 10,03
